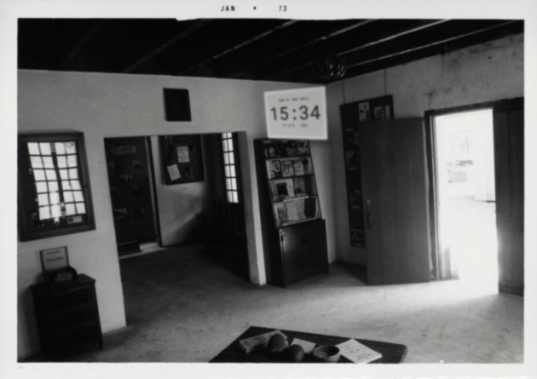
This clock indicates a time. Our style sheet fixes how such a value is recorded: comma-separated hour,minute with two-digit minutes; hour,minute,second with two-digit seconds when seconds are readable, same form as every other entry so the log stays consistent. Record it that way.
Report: 15,34
